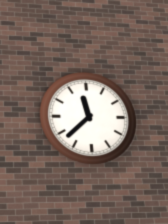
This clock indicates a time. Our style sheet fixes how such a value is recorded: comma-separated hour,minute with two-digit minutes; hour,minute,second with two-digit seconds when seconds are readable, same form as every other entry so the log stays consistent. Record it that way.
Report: 11,38
